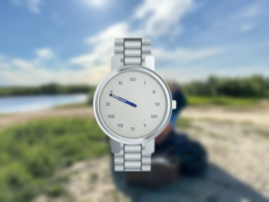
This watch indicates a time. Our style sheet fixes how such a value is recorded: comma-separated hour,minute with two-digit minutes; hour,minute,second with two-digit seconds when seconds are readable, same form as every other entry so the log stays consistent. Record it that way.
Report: 9,49
